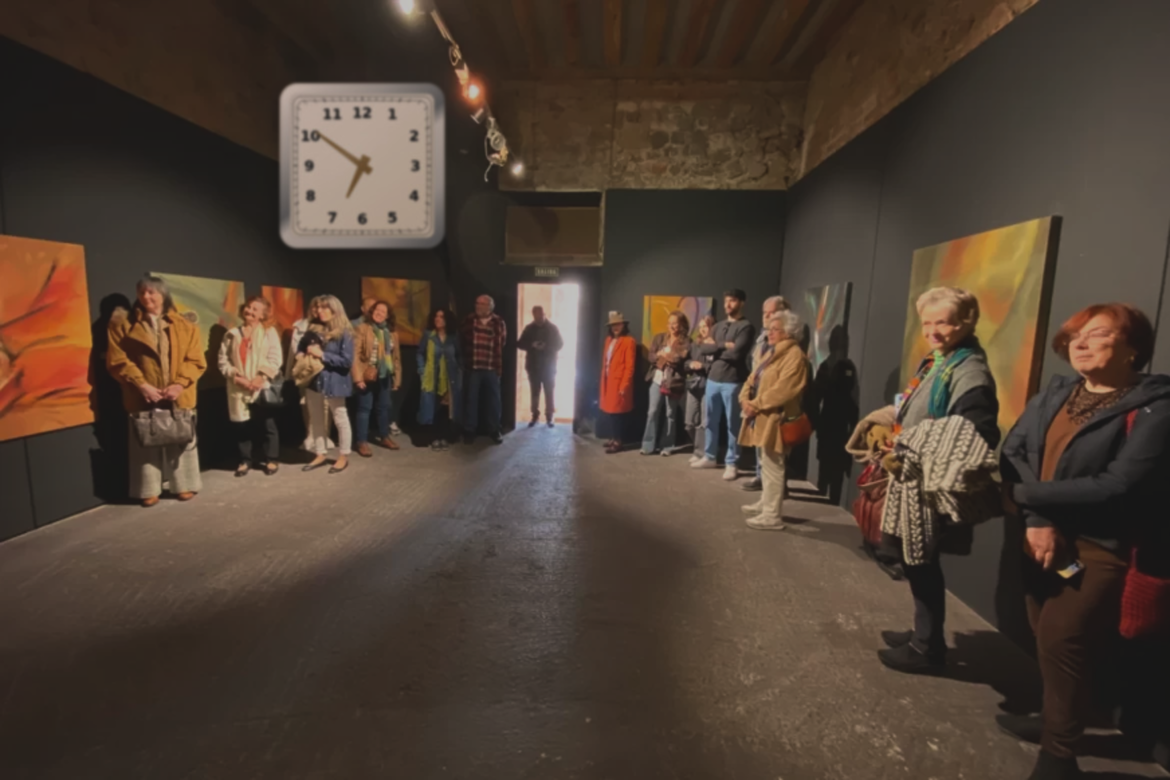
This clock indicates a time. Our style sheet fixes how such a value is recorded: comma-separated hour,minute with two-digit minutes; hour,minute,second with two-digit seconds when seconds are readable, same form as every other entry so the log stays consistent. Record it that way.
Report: 6,51
